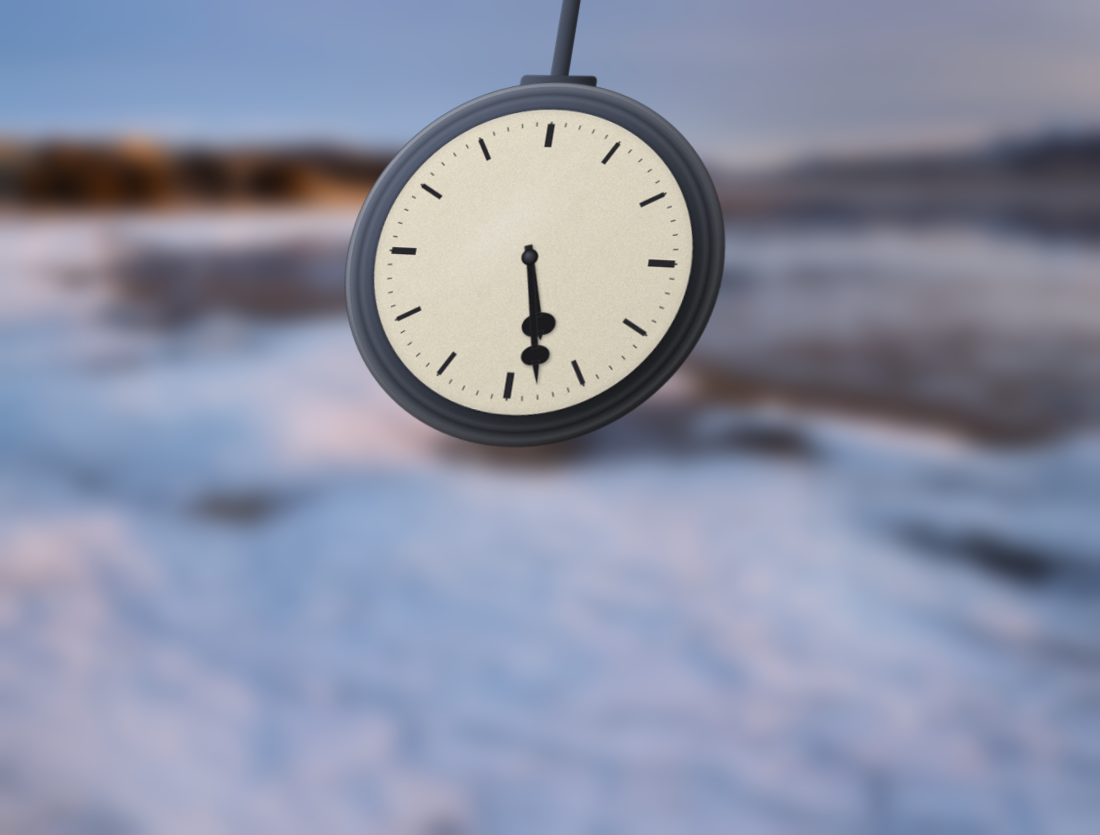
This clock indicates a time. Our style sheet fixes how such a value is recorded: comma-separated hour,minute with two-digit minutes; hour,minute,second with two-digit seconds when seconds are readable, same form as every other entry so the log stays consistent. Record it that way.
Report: 5,28
